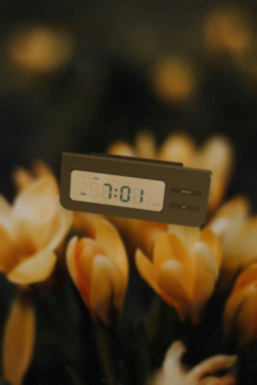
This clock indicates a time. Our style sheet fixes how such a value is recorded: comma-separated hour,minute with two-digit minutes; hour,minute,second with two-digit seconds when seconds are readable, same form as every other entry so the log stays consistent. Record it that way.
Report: 7,01
